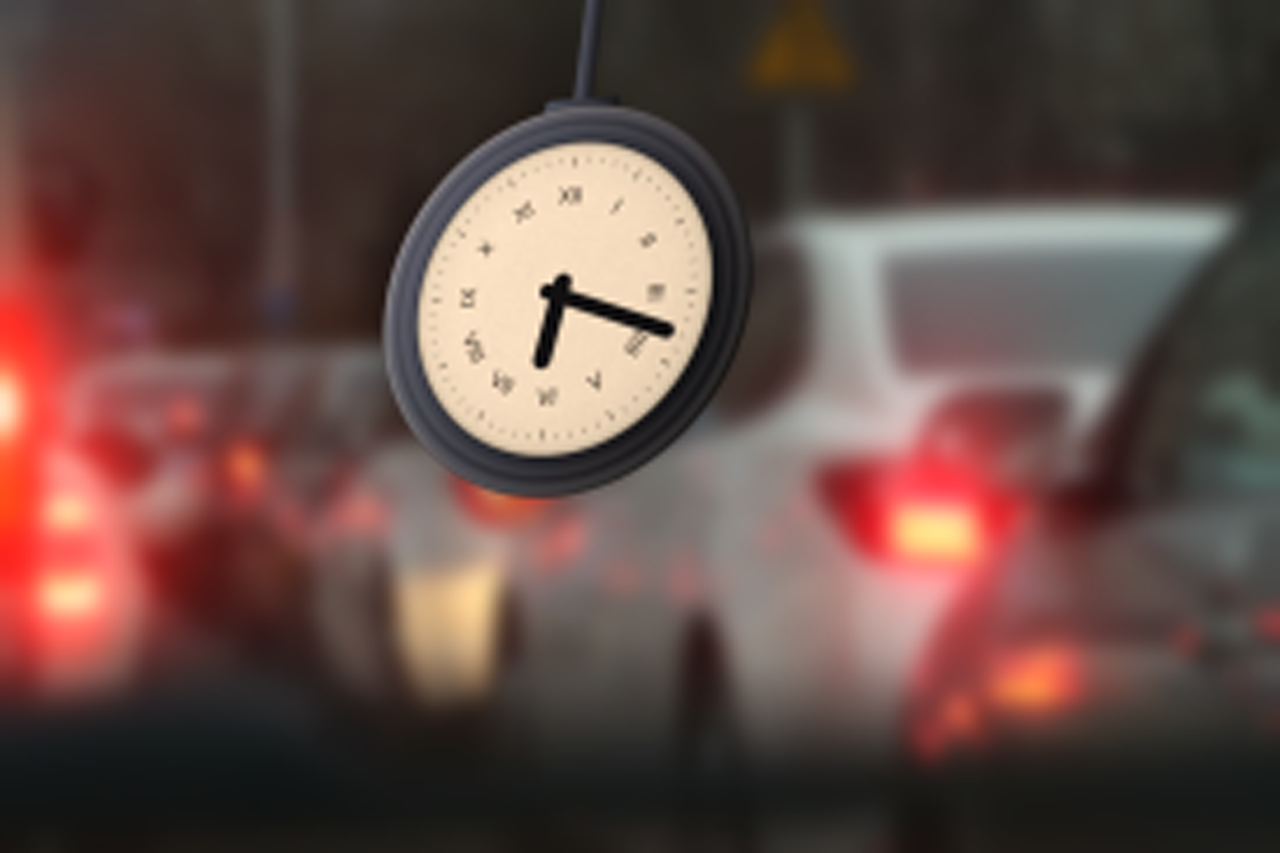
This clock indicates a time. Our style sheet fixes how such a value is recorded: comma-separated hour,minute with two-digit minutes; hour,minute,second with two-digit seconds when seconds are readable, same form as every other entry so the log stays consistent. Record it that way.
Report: 6,18
